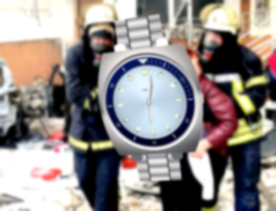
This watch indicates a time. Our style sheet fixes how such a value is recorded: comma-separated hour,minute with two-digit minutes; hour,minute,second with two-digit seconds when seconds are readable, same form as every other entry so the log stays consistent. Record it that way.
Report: 6,02
